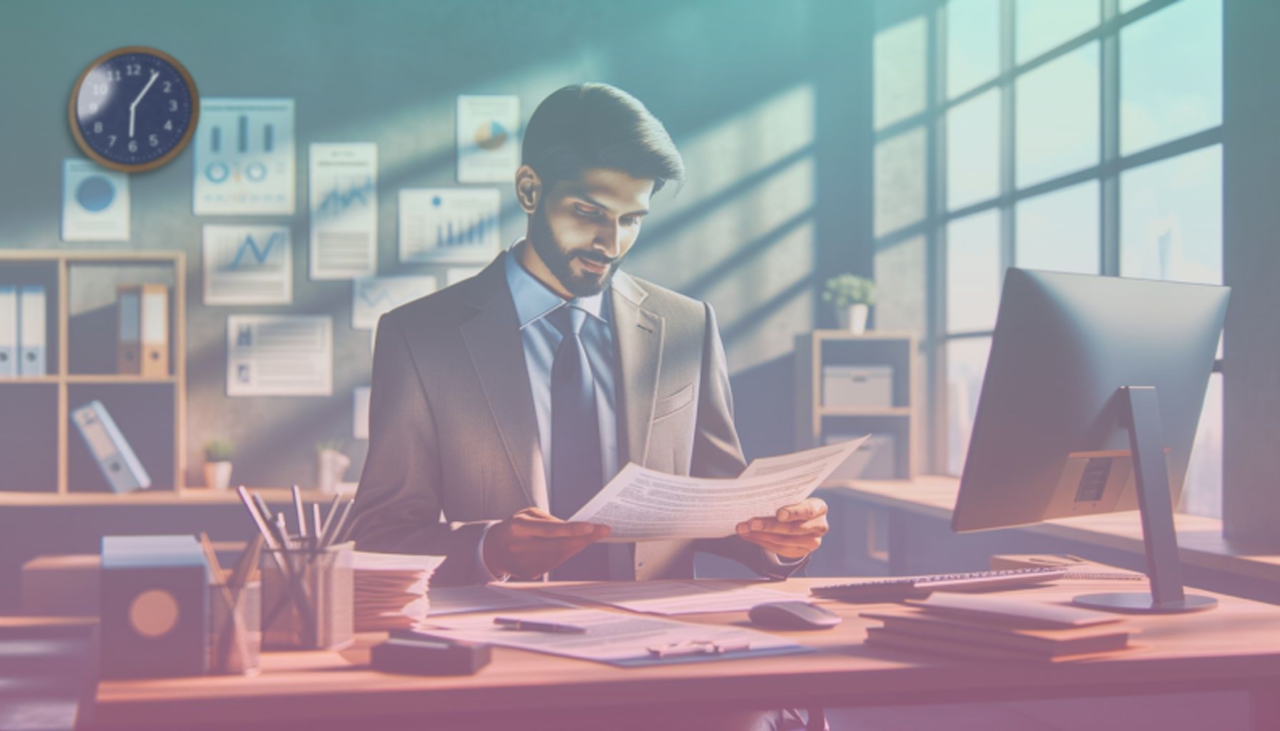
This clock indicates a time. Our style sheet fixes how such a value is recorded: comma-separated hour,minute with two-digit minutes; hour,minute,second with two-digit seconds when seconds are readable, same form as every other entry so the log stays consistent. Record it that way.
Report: 6,06
